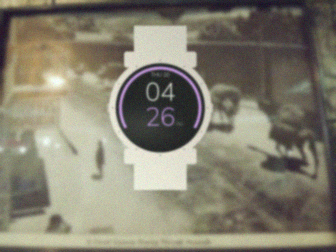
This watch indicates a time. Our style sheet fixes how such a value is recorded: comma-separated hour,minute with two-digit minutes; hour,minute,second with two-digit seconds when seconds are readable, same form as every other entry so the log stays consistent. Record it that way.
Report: 4,26
